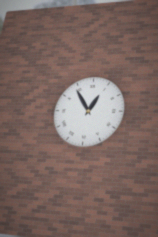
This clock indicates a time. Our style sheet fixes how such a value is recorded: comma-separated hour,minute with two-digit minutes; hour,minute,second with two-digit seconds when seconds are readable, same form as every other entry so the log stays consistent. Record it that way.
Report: 12,54
